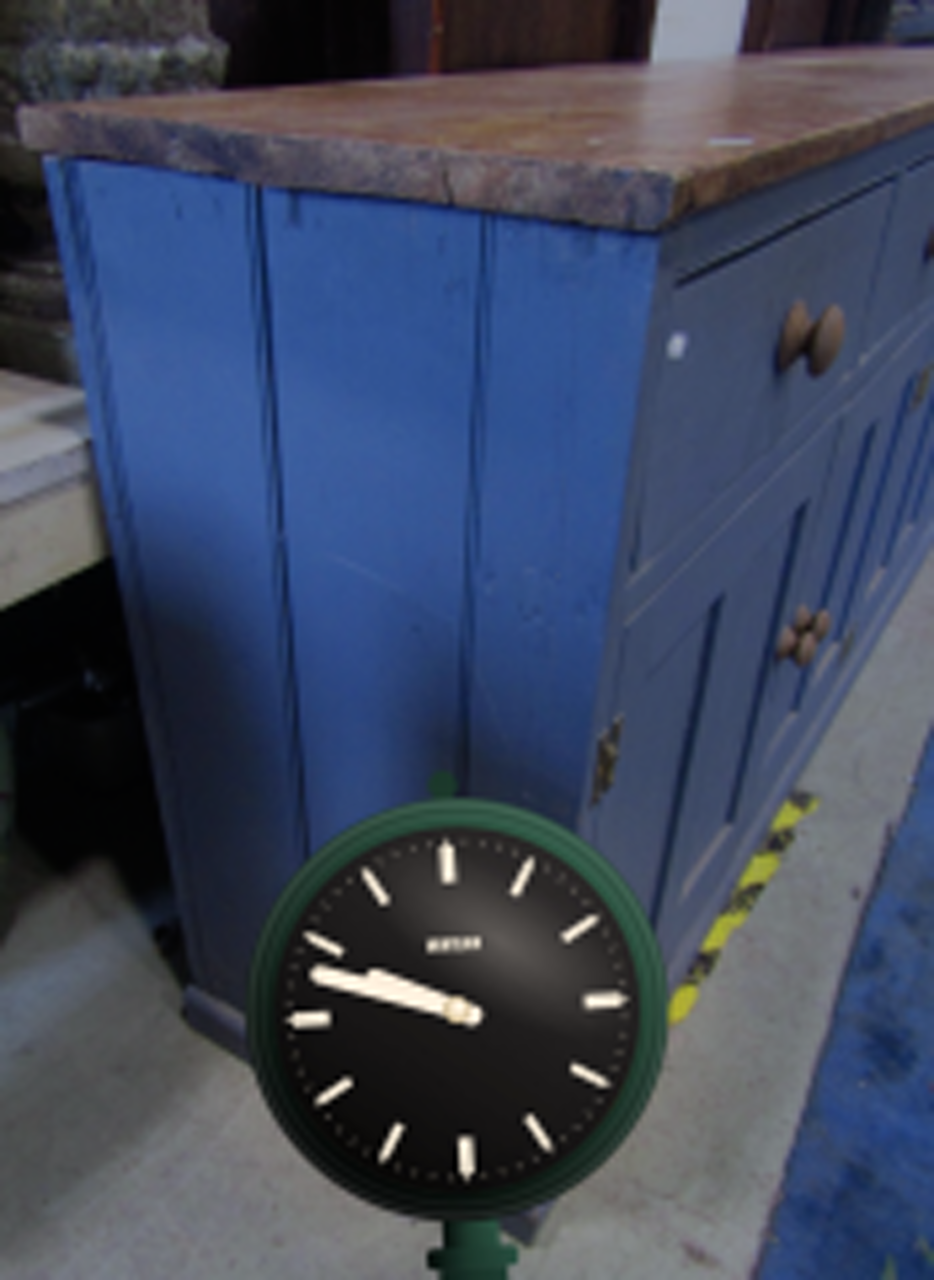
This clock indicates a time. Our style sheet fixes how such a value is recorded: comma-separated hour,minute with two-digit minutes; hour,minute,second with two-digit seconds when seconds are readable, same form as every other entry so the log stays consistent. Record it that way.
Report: 9,48
